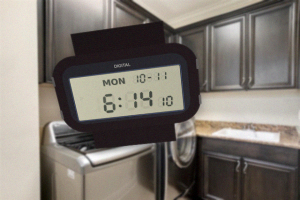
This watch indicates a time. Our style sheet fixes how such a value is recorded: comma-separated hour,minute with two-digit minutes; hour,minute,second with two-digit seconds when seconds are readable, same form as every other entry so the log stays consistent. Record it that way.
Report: 6,14,10
